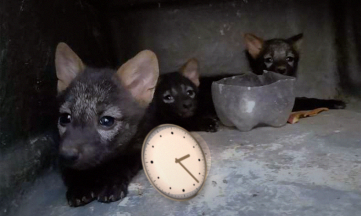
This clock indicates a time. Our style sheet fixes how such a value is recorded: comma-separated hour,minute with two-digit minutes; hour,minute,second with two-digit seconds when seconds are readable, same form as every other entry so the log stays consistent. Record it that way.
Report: 2,23
